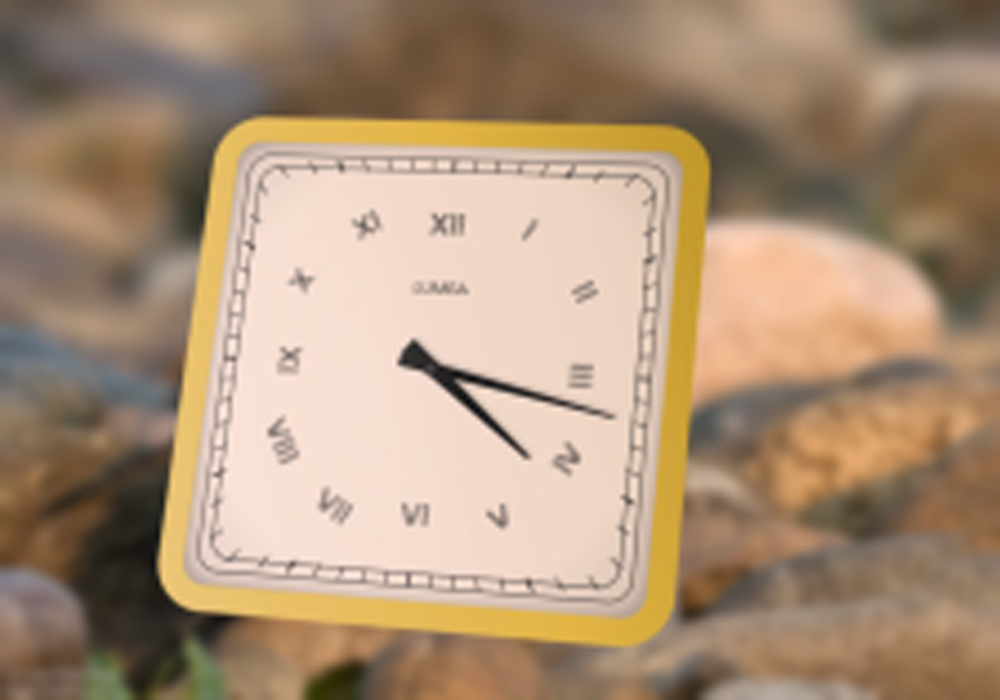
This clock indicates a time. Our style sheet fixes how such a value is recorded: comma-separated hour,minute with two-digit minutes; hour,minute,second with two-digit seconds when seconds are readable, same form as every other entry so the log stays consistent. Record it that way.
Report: 4,17
